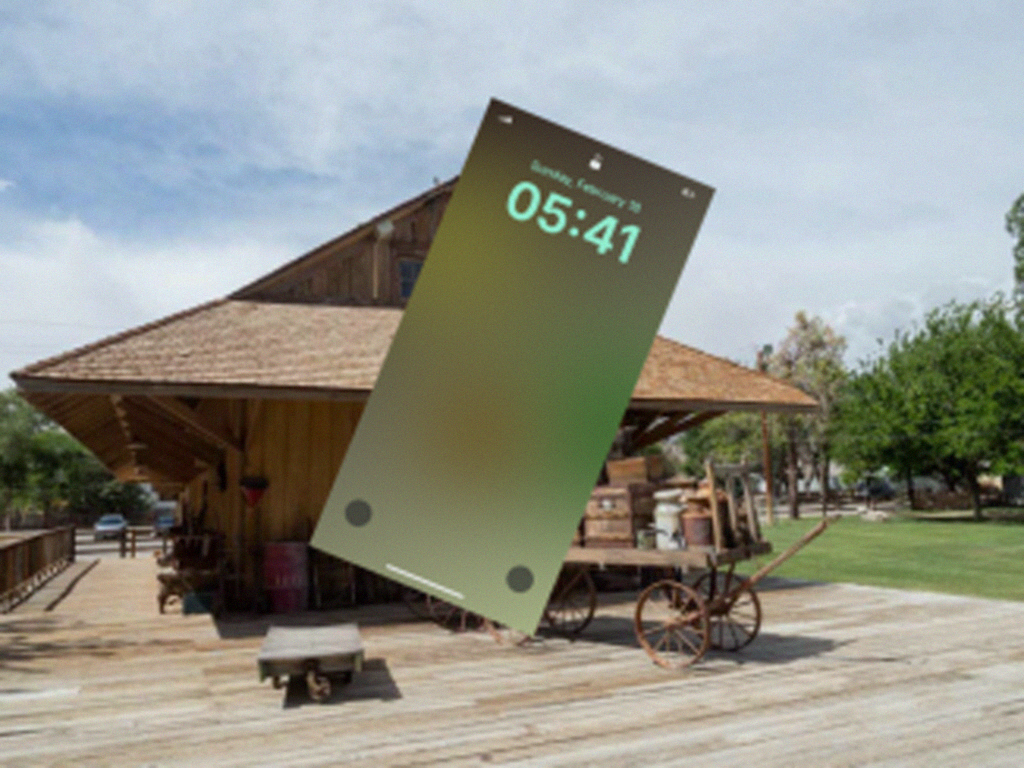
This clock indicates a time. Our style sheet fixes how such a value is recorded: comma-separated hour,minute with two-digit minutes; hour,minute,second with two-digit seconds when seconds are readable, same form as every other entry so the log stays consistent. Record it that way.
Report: 5,41
